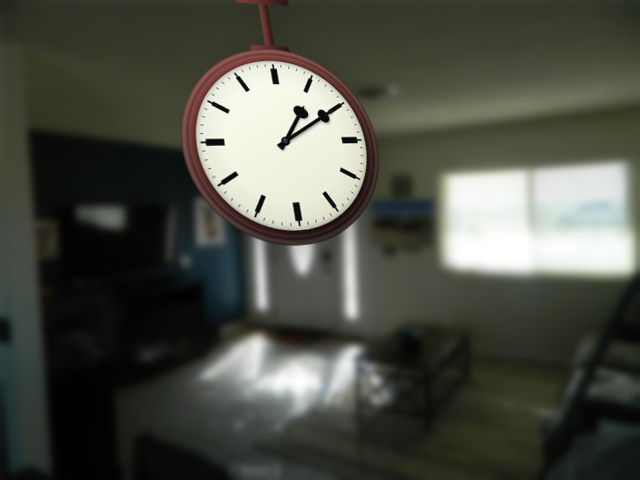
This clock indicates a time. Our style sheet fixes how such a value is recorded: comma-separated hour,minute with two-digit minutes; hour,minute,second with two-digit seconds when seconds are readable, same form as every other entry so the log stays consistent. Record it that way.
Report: 1,10
